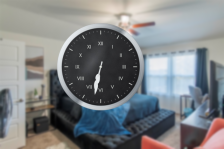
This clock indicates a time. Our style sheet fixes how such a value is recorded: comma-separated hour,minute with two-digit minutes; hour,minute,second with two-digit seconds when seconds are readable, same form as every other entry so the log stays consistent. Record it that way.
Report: 6,32
